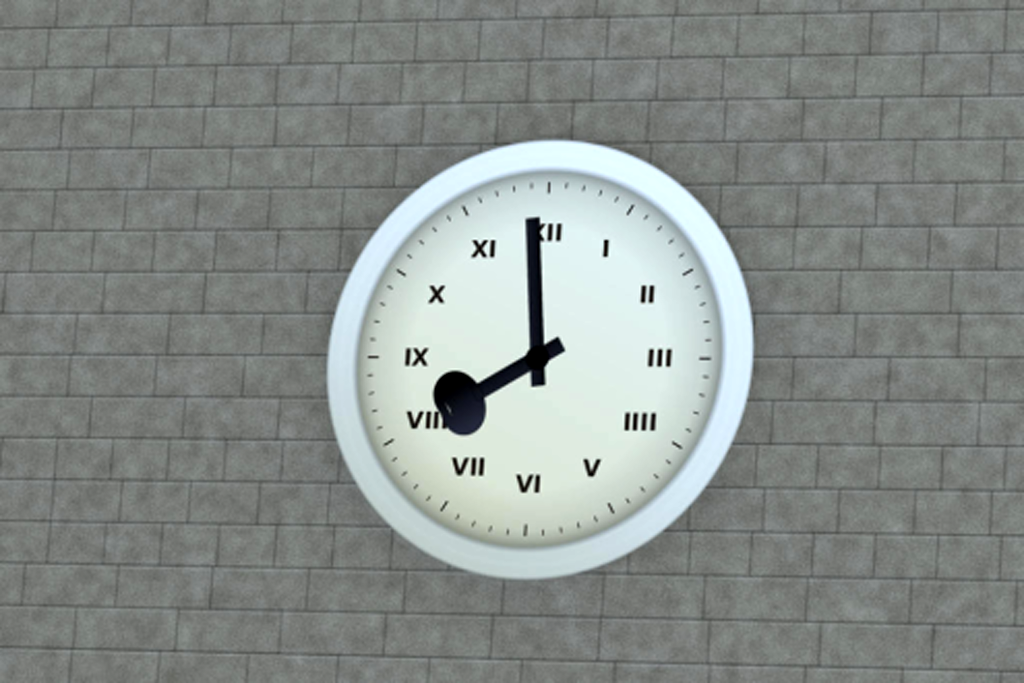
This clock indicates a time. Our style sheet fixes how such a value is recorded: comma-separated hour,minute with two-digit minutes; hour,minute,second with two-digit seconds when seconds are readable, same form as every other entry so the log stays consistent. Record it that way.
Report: 7,59
